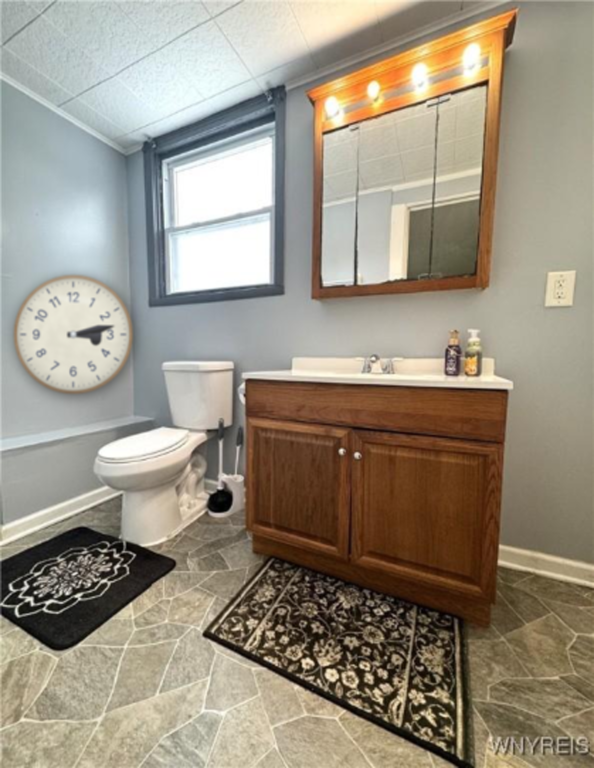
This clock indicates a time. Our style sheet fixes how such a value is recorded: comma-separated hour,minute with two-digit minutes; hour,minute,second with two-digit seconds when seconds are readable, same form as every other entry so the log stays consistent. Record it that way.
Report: 3,13
